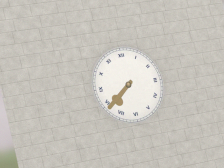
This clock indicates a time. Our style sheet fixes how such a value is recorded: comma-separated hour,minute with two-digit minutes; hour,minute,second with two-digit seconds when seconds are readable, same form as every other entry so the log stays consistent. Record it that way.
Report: 7,39
